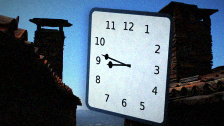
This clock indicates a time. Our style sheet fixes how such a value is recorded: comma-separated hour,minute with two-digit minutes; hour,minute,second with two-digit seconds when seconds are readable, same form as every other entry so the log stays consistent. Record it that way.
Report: 8,47
